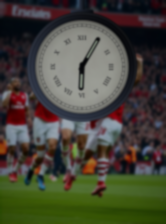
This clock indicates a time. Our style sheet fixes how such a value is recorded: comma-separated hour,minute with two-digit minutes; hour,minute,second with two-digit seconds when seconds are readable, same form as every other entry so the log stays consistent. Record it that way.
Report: 6,05
